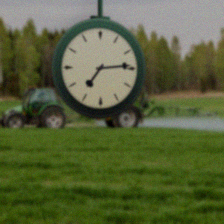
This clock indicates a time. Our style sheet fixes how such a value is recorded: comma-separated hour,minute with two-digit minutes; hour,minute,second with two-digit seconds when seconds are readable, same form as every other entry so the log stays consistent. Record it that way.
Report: 7,14
